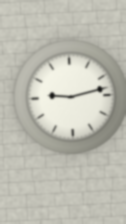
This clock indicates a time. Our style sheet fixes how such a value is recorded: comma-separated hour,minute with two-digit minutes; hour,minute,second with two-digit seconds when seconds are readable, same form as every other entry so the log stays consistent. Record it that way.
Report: 9,13
